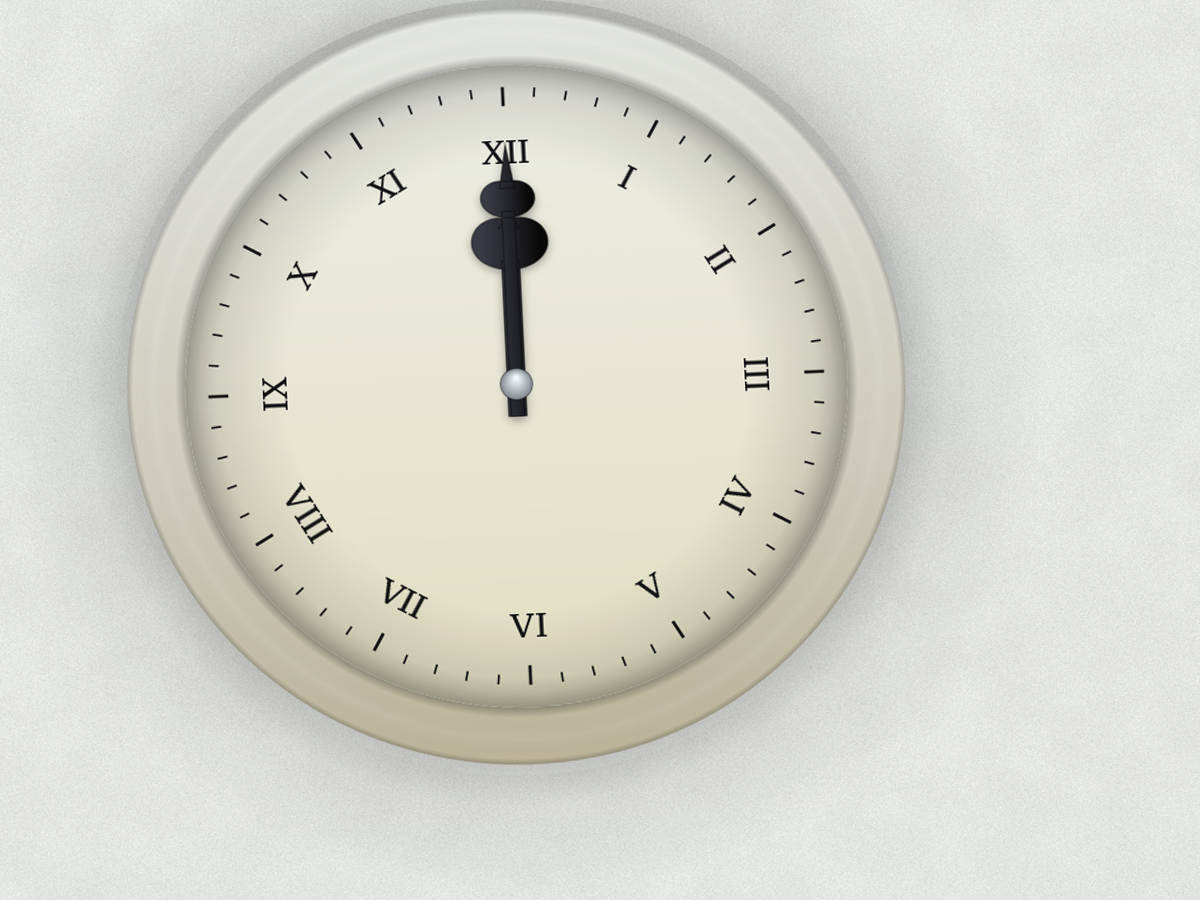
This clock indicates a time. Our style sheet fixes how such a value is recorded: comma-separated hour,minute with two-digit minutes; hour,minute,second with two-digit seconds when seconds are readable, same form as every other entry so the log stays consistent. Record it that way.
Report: 12,00
